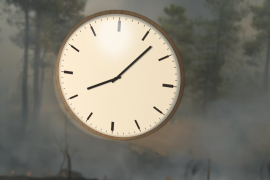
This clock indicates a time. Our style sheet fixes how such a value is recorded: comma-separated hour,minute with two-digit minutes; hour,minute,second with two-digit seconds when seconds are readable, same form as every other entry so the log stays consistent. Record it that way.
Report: 8,07
